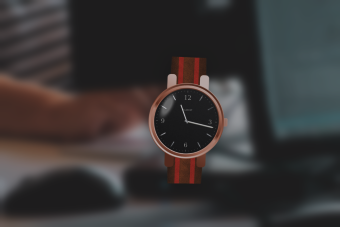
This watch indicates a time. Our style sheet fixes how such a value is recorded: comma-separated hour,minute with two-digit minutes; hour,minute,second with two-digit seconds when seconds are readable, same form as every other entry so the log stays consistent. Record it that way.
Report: 11,17
